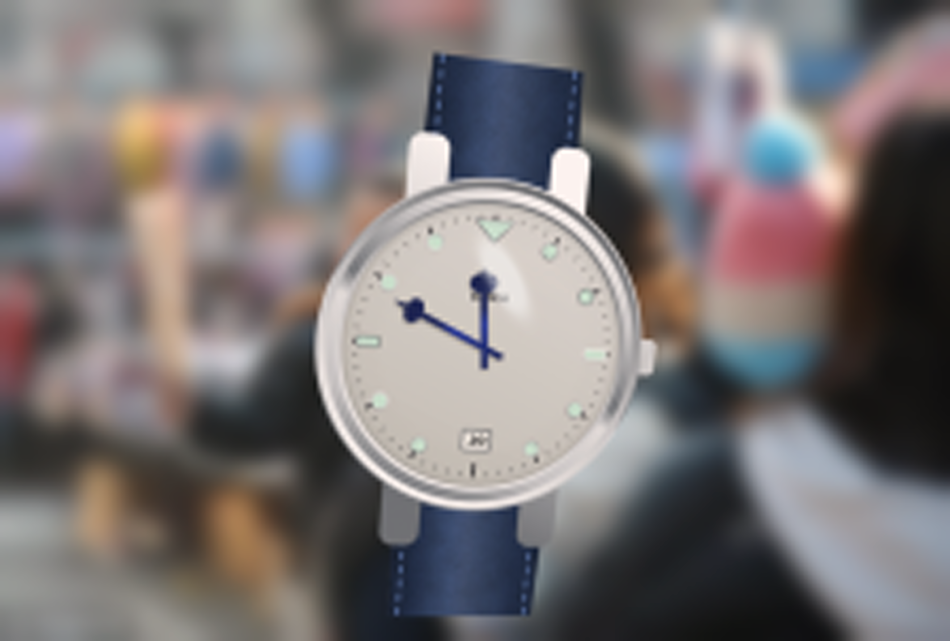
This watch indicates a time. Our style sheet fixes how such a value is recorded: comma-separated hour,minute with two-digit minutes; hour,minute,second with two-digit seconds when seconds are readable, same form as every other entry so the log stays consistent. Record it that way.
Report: 11,49
